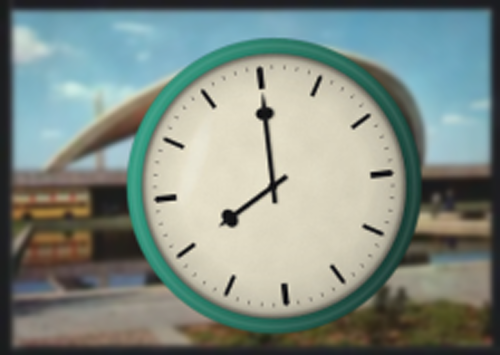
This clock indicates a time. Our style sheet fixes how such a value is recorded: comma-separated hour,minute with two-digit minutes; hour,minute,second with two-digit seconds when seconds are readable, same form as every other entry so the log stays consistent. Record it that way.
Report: 8,00
